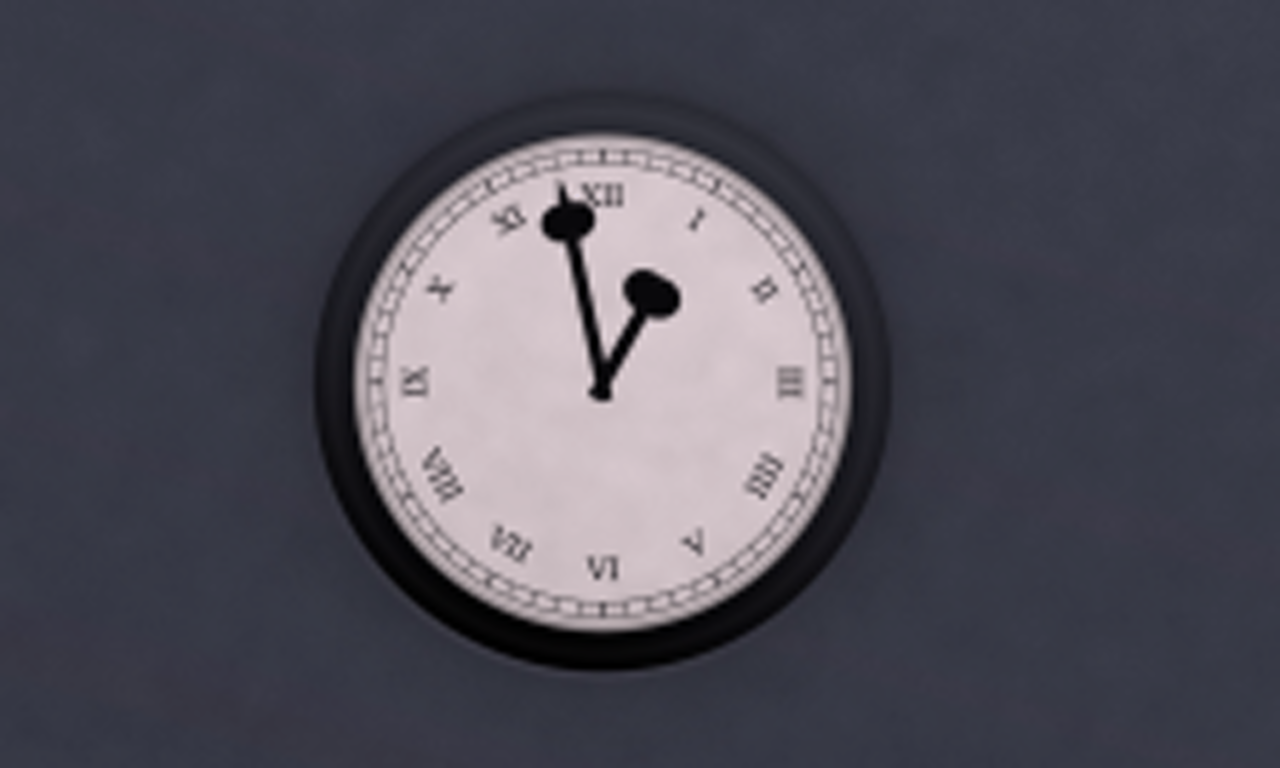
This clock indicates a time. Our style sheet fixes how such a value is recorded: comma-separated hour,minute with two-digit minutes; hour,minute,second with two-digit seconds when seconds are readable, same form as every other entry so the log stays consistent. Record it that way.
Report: 12,58
